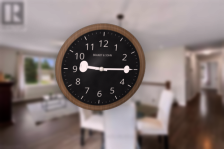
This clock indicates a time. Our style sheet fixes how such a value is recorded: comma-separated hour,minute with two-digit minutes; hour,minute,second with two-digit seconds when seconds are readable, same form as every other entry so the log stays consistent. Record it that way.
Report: 9,15
